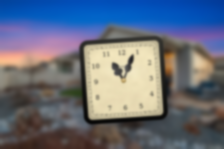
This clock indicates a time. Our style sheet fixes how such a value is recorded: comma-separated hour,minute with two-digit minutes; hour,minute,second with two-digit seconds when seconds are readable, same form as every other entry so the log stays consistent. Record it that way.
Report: 11,04
